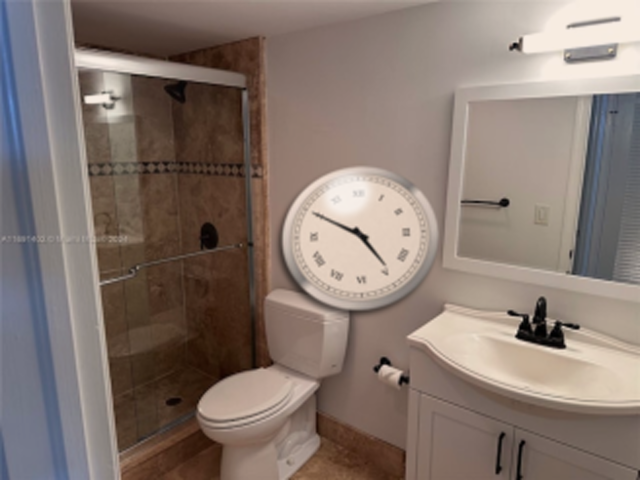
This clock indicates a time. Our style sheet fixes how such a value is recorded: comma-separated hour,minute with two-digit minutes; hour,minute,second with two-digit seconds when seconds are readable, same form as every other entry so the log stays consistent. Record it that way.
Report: 4,50
